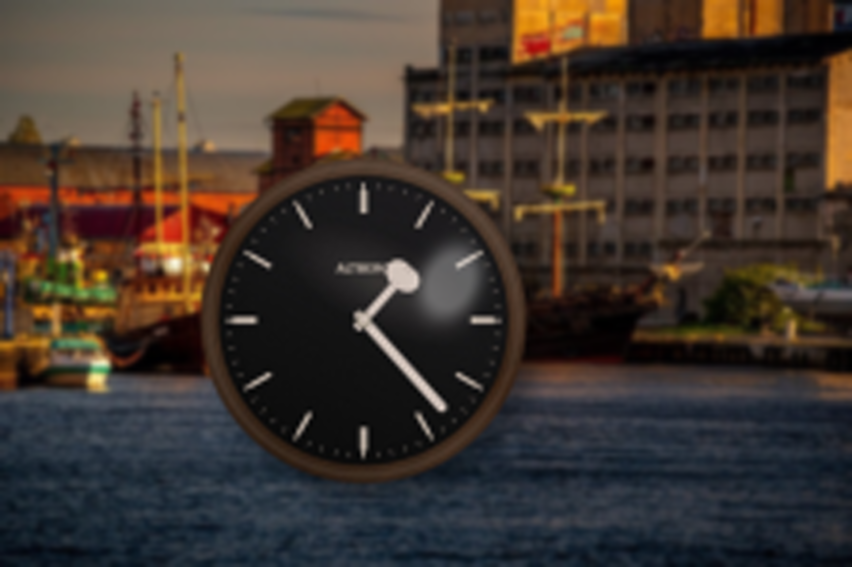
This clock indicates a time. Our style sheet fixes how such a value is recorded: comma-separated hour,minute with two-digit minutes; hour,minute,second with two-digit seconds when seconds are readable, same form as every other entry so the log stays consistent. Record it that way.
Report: 1,23
